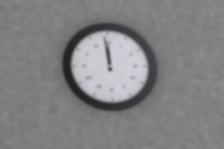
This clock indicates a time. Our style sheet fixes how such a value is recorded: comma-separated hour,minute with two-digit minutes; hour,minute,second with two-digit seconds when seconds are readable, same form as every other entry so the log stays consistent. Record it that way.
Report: 11,59
